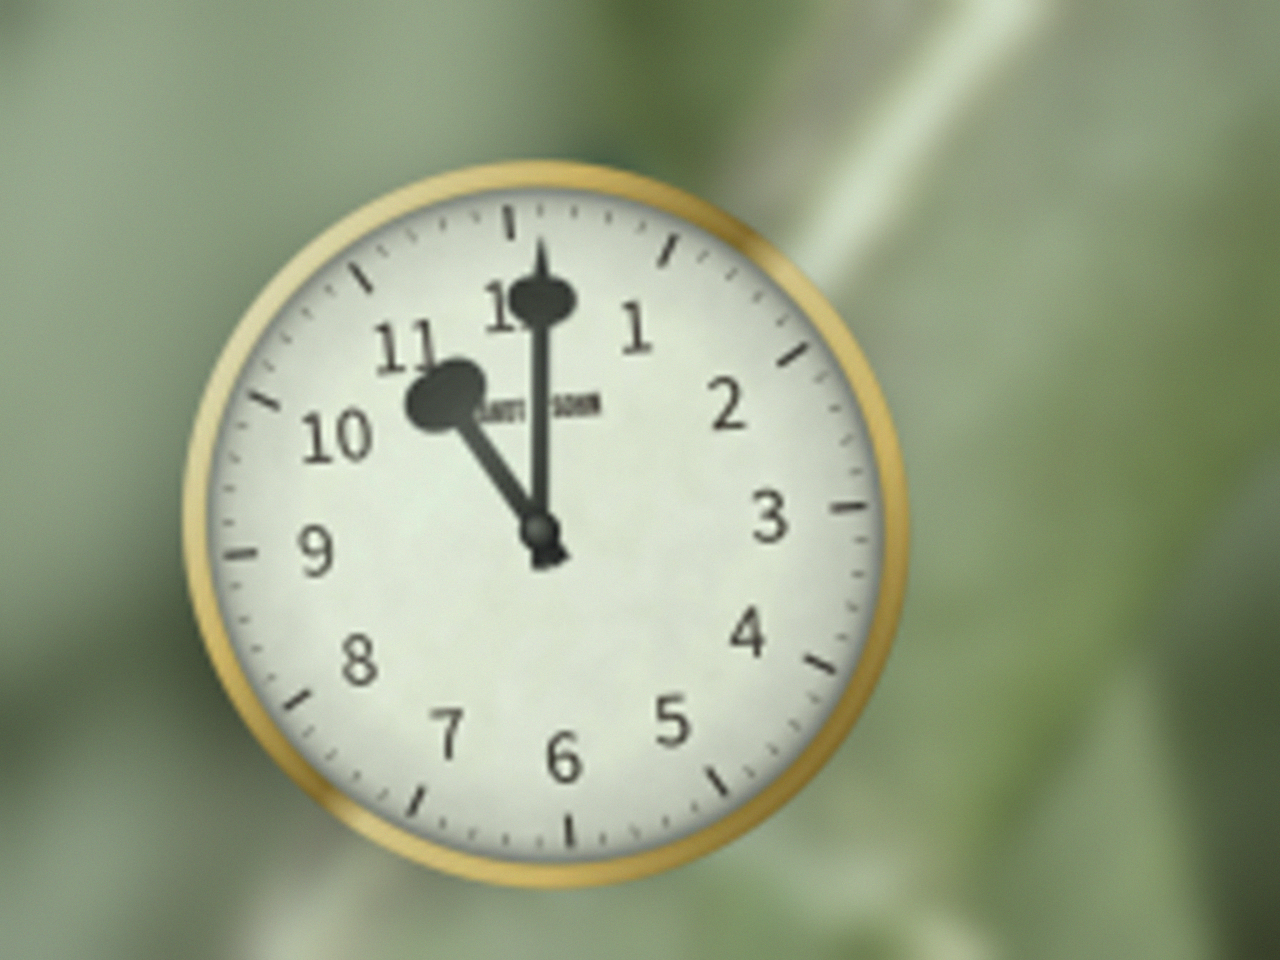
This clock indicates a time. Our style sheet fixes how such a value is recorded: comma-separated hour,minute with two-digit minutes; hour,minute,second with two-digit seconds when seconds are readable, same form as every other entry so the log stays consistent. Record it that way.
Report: 11,01
